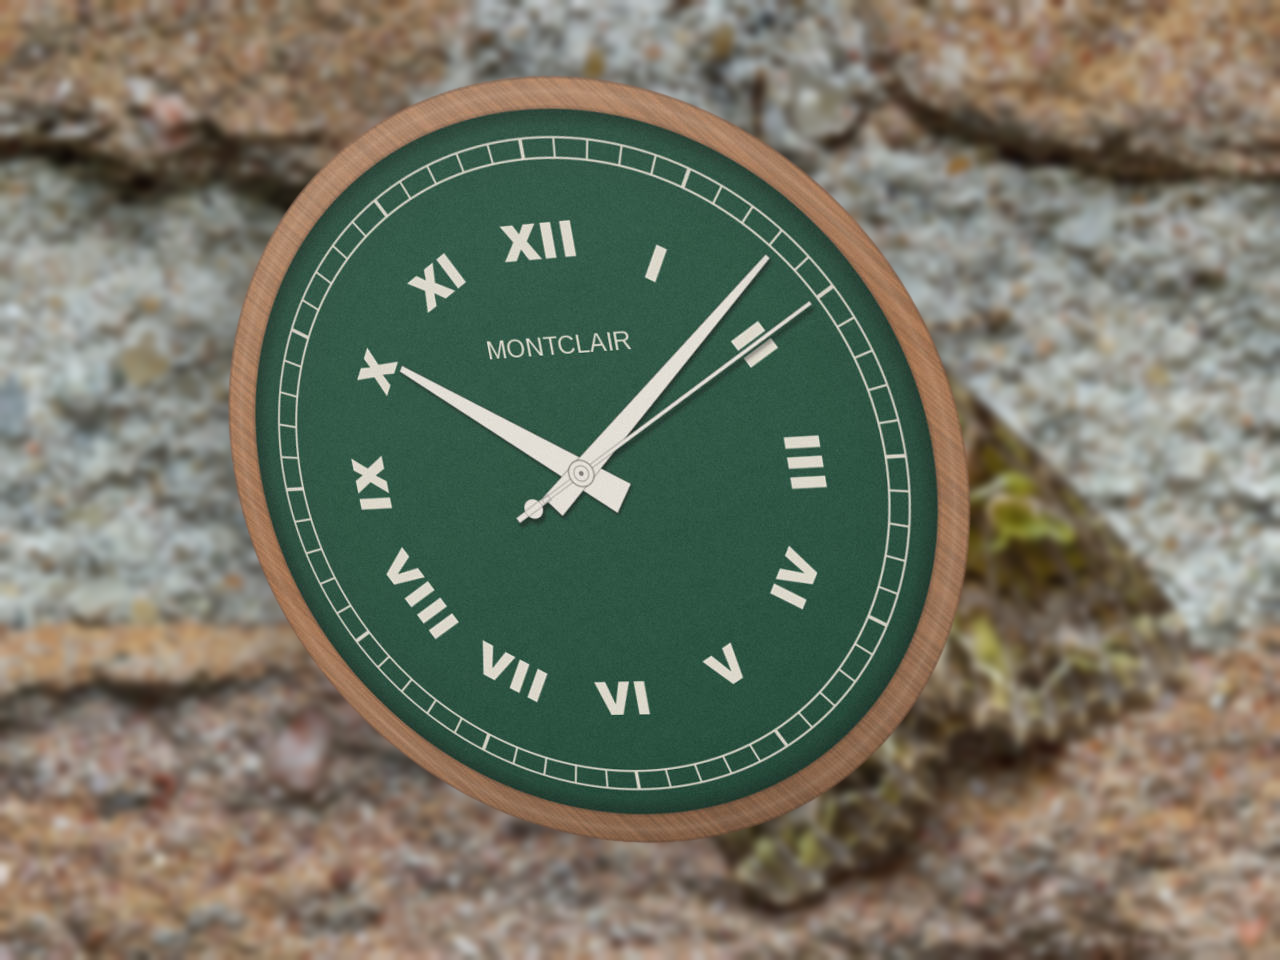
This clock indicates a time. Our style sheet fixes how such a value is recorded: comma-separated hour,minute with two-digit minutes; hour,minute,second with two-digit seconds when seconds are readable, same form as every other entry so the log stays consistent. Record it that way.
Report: 10,08,10
